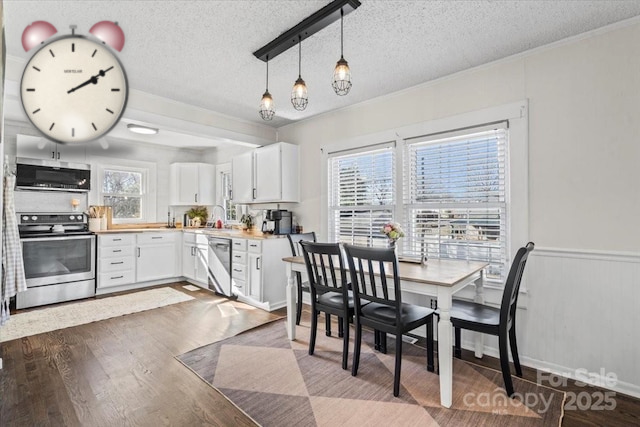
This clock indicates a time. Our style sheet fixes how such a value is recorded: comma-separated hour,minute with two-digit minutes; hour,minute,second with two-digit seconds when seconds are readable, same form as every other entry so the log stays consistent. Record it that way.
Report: 2,10
